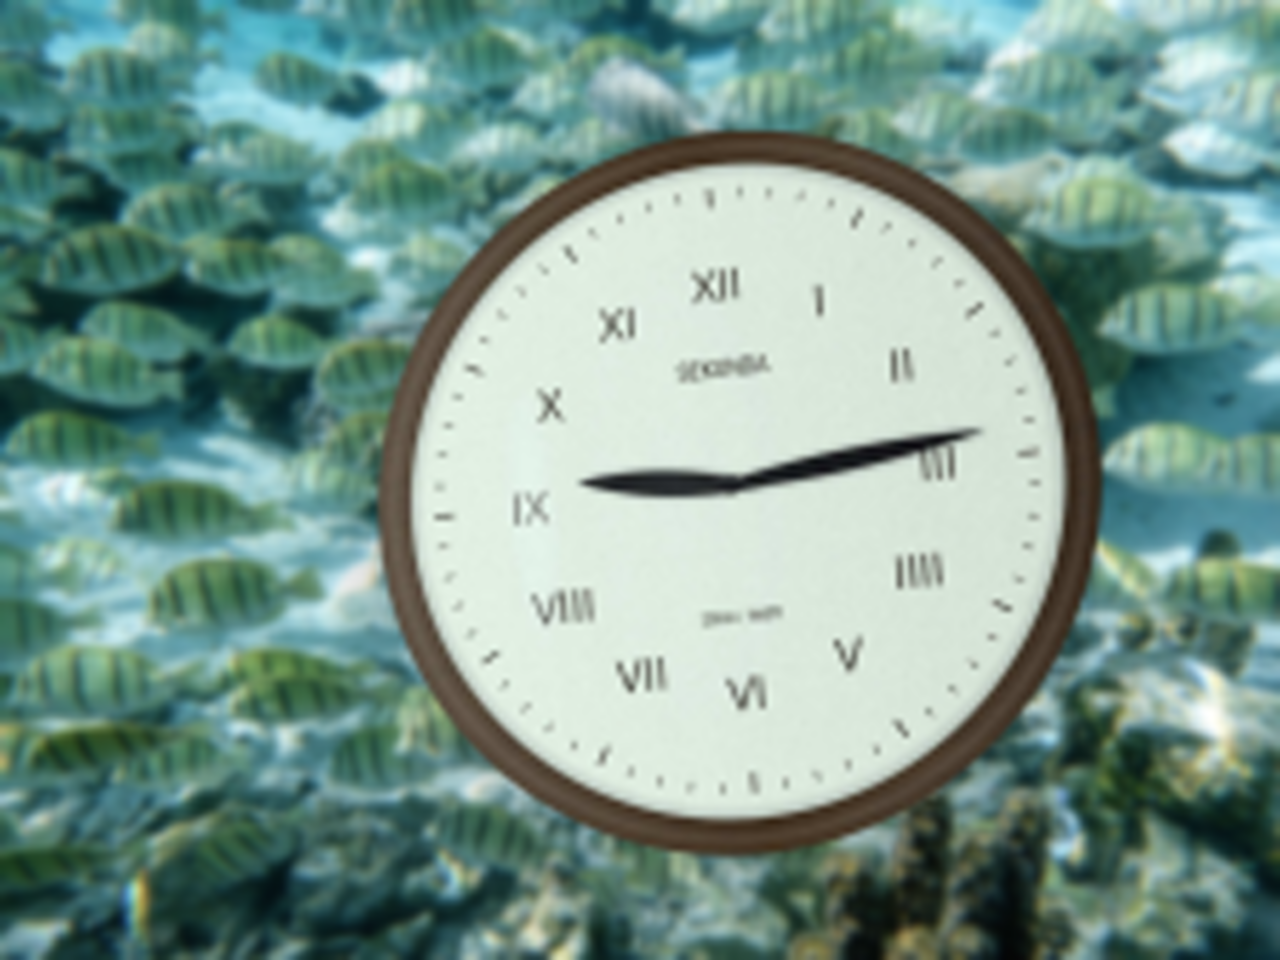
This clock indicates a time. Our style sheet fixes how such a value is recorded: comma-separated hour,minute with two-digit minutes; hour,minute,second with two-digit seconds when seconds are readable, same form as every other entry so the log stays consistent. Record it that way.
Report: 9,14
